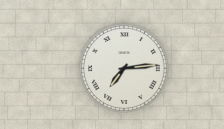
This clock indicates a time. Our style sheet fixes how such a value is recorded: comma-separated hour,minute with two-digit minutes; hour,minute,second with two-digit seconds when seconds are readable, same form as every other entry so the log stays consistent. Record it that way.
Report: 7,14
